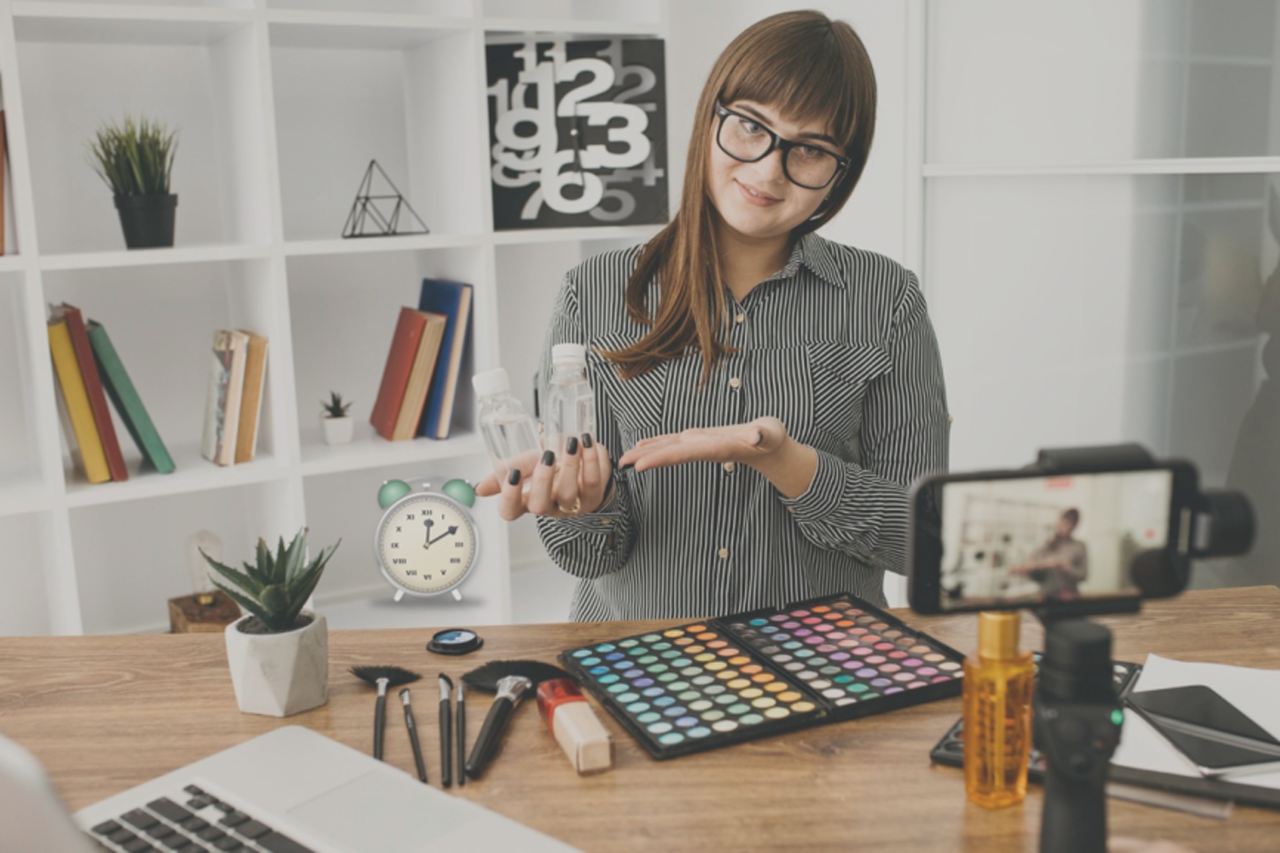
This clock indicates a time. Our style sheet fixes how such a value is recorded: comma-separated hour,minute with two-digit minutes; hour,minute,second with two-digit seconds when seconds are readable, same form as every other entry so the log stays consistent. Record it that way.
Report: 12,10
